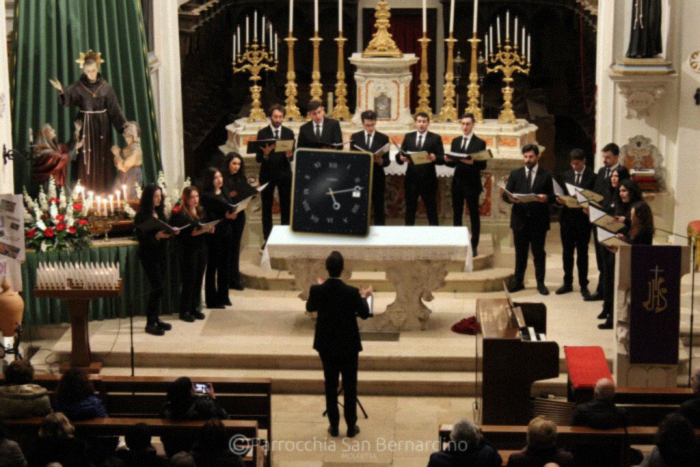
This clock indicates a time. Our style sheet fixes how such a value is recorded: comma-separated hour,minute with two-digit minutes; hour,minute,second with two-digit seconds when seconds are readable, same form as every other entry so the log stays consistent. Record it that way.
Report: 5,13
